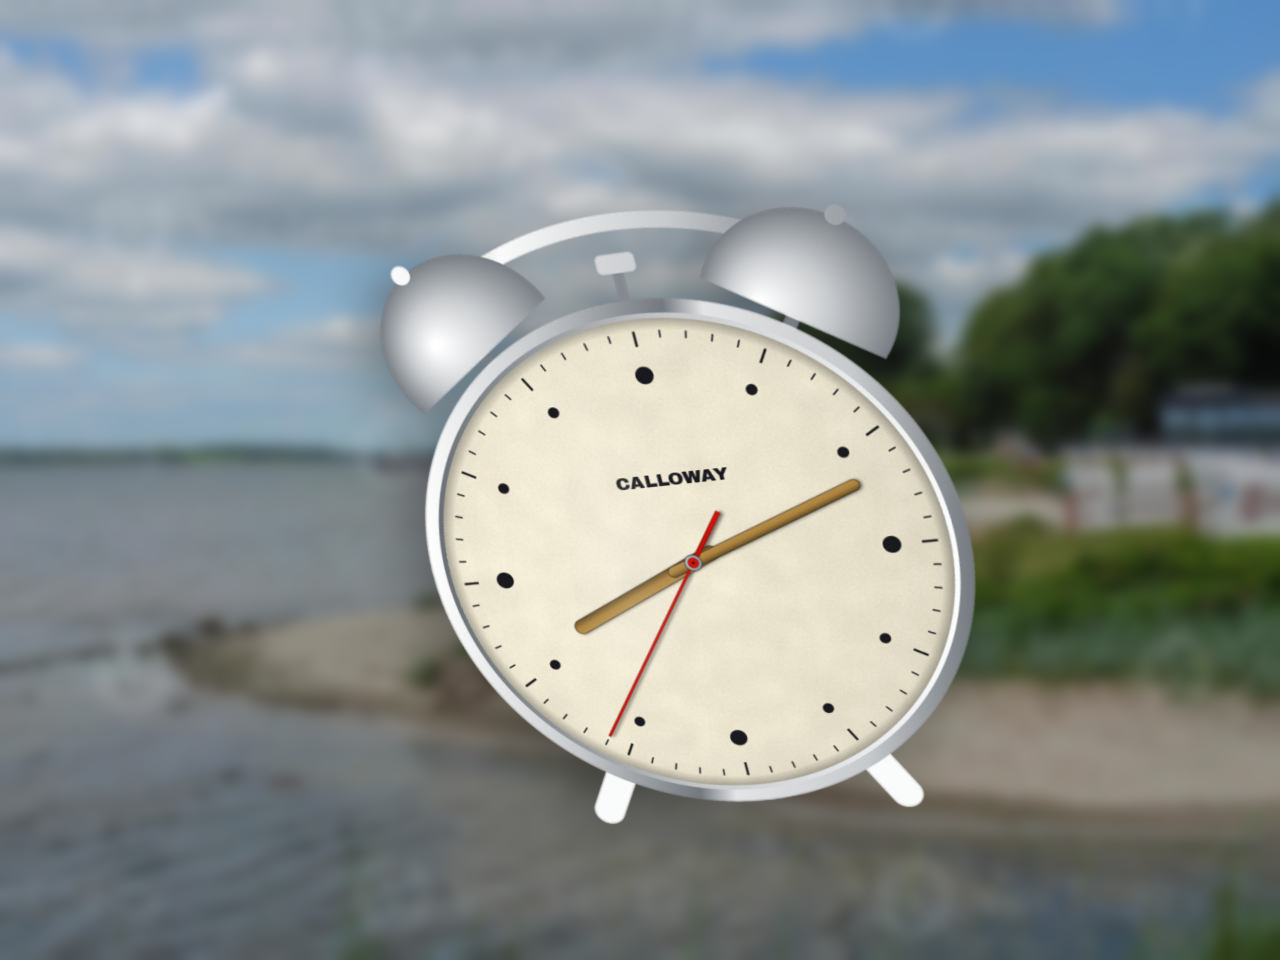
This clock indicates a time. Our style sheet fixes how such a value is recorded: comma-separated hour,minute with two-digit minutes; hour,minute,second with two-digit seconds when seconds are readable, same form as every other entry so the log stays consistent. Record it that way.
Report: 8,11,36
